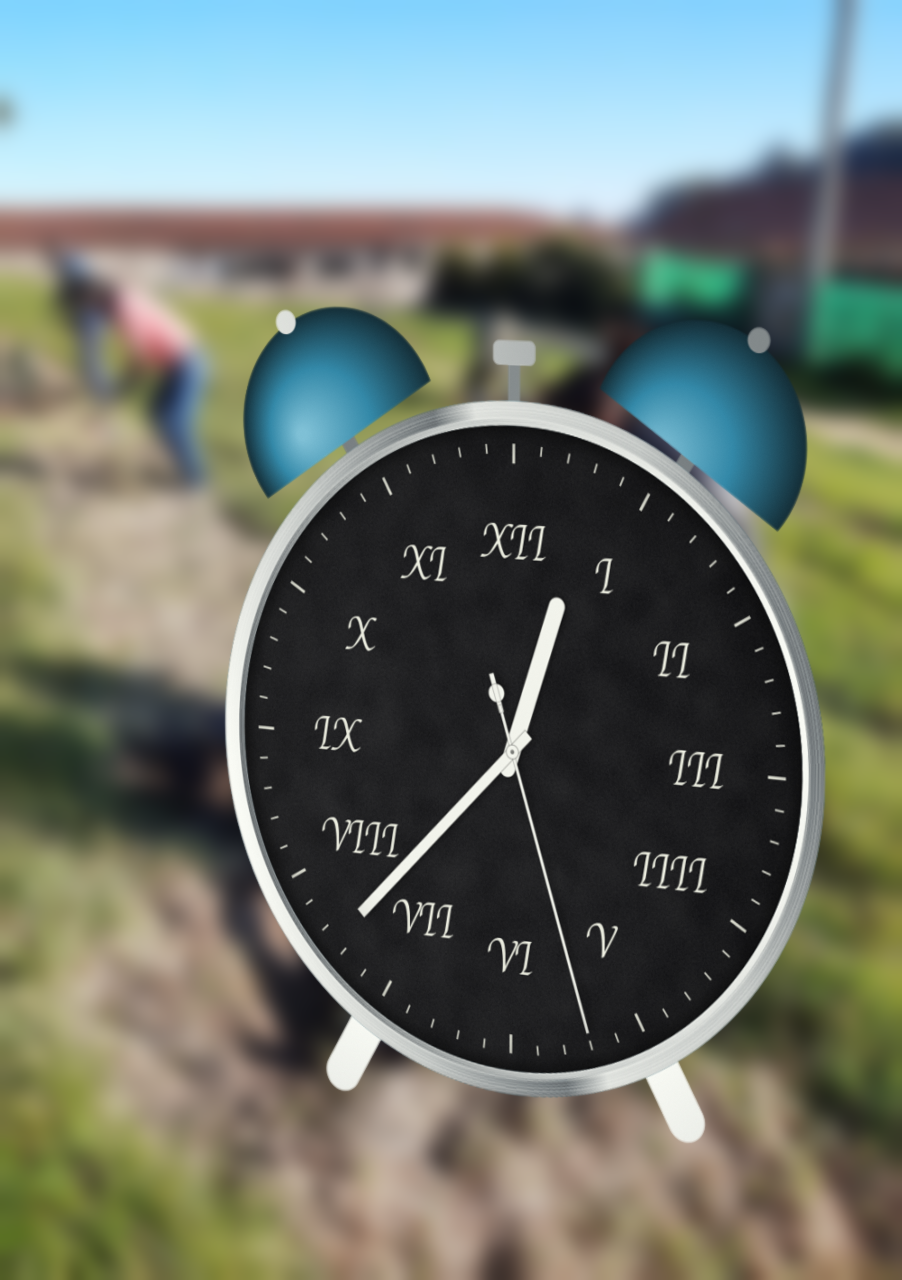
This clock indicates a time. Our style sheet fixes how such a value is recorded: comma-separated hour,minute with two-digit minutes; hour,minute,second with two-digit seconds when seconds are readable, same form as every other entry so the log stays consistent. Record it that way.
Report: 12,37,27
